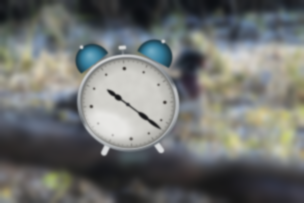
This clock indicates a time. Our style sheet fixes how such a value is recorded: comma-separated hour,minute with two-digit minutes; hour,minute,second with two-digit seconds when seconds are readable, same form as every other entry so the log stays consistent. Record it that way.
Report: 10,22
